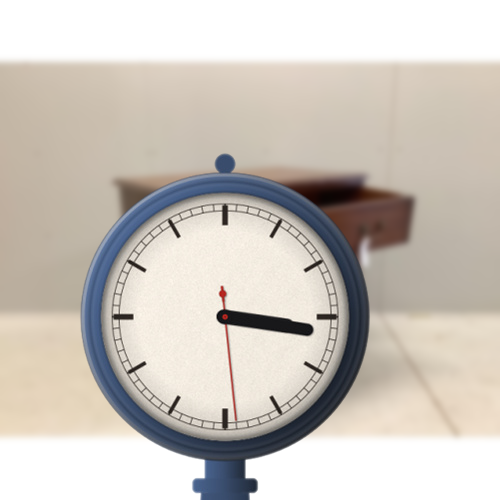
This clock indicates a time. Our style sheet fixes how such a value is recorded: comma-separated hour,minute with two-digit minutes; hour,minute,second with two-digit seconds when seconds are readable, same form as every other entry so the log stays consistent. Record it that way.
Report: 3,16,29
